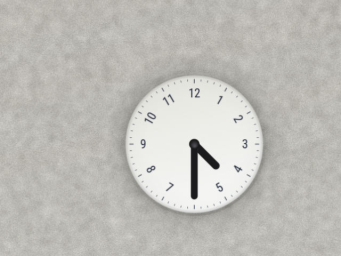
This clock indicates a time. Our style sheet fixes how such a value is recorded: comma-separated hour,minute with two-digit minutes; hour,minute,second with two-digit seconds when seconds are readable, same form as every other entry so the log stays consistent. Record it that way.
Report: 4,30
